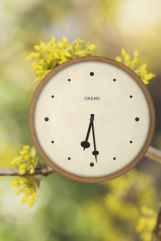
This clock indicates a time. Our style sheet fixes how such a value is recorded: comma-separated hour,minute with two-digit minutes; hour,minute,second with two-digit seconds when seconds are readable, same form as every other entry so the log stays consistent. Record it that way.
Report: 6,29
